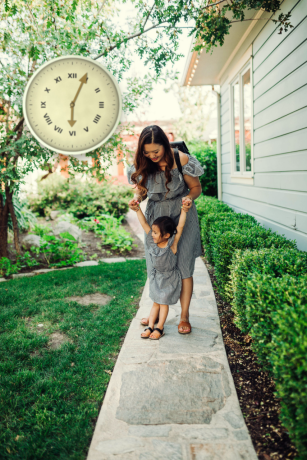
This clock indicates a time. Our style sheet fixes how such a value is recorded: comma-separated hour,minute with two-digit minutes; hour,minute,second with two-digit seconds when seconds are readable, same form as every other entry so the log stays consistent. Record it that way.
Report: 6,04
